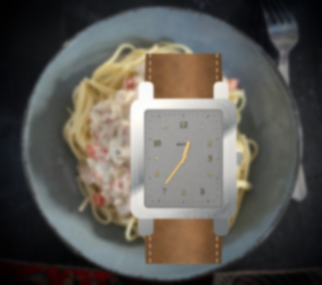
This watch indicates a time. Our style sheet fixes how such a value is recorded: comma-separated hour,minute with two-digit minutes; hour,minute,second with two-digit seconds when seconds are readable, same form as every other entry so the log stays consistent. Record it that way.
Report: 12,36
